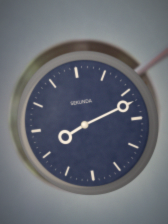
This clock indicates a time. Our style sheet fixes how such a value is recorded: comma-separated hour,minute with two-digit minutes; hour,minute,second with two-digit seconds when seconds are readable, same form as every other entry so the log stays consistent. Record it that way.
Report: 8,12
